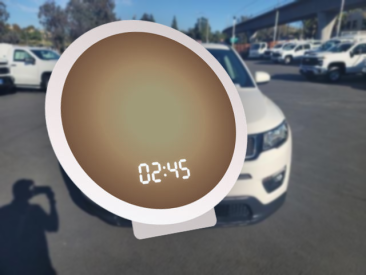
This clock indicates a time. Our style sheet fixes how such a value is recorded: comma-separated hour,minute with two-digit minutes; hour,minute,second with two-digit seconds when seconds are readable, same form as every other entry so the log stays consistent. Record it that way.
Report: 2,45
